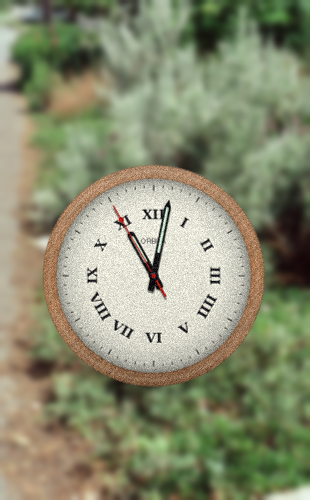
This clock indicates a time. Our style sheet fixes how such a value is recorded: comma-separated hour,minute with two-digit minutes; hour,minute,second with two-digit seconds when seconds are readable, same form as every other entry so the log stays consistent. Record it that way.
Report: 11,01,55
